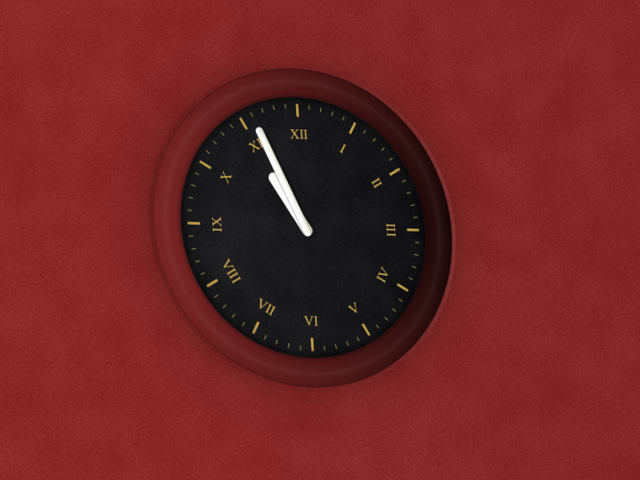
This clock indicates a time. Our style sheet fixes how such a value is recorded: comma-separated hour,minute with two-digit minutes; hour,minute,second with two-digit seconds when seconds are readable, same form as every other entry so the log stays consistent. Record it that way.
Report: 10,56
